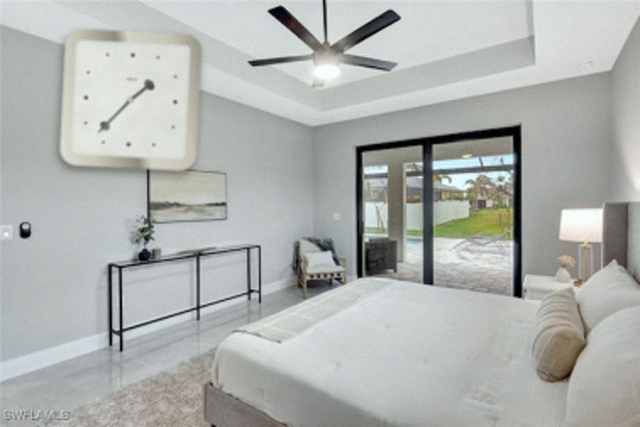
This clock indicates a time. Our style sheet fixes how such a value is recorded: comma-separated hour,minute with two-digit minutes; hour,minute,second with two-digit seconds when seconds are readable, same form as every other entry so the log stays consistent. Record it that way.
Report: 1,37
